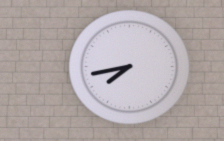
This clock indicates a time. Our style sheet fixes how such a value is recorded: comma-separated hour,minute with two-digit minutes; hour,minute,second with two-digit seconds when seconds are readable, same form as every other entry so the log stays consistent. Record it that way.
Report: 7,43
